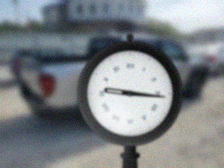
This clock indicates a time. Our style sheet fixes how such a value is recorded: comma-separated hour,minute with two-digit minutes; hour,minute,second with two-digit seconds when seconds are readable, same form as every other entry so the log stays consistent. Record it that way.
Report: 9,16
